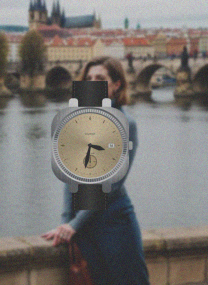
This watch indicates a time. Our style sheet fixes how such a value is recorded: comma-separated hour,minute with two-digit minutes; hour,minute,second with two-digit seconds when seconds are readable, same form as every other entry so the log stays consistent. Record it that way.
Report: 3,32
